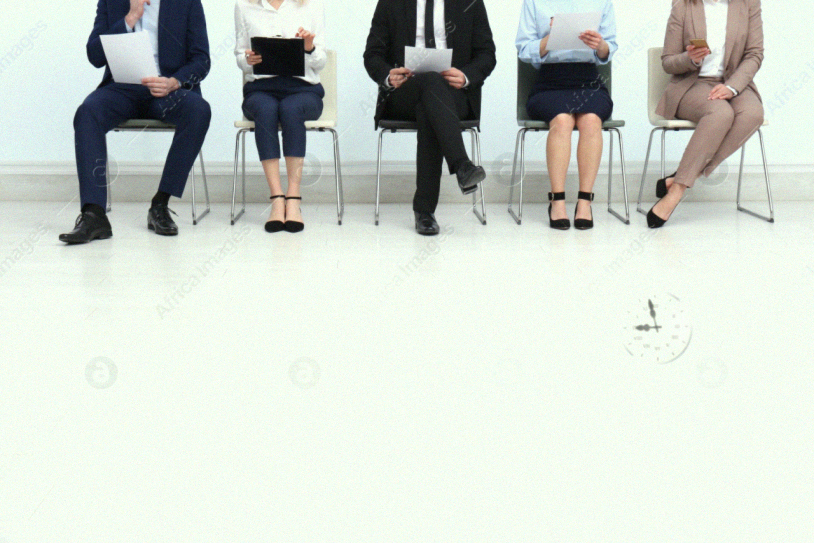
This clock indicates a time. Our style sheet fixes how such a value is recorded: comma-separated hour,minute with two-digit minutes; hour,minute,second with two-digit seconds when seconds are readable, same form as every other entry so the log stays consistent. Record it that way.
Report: 8,58
